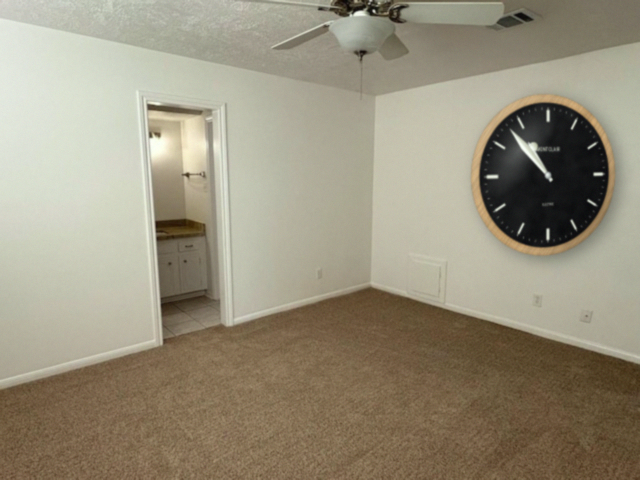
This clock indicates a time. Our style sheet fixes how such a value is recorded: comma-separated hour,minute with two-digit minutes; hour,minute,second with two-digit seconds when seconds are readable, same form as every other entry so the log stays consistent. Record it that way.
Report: 10,53
